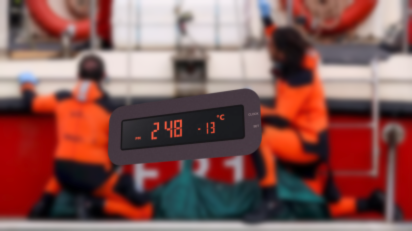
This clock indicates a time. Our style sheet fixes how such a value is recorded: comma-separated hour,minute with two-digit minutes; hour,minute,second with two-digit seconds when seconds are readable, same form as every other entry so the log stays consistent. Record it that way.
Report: 2,48
